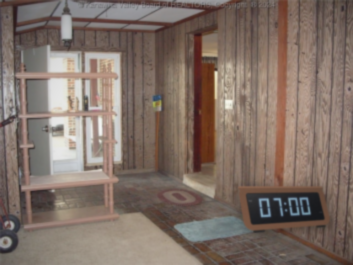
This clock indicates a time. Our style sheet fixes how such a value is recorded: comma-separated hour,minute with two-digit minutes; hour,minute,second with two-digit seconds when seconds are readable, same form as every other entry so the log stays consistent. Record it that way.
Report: 7,00
